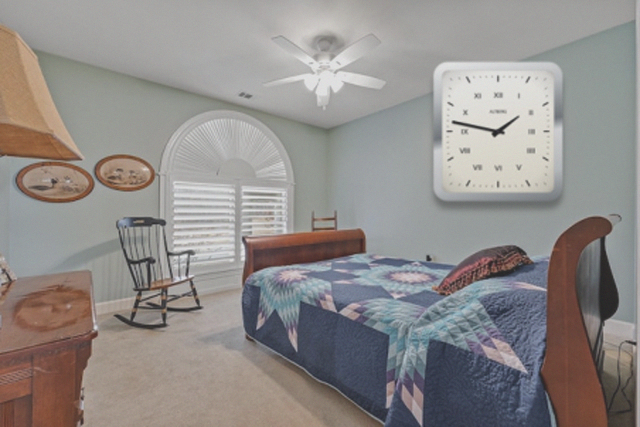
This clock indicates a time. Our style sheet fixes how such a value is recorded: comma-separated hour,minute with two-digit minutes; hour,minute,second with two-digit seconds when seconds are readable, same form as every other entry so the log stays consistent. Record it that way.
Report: 1,47
